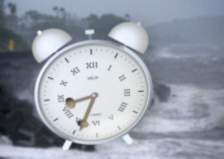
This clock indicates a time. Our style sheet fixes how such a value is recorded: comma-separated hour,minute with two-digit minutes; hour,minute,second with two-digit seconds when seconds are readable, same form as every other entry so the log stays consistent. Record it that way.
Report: 8,34
